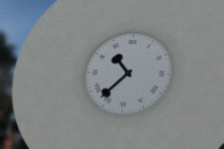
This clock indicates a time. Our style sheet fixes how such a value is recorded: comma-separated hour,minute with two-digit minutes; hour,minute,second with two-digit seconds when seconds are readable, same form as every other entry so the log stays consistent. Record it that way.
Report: 10,37
